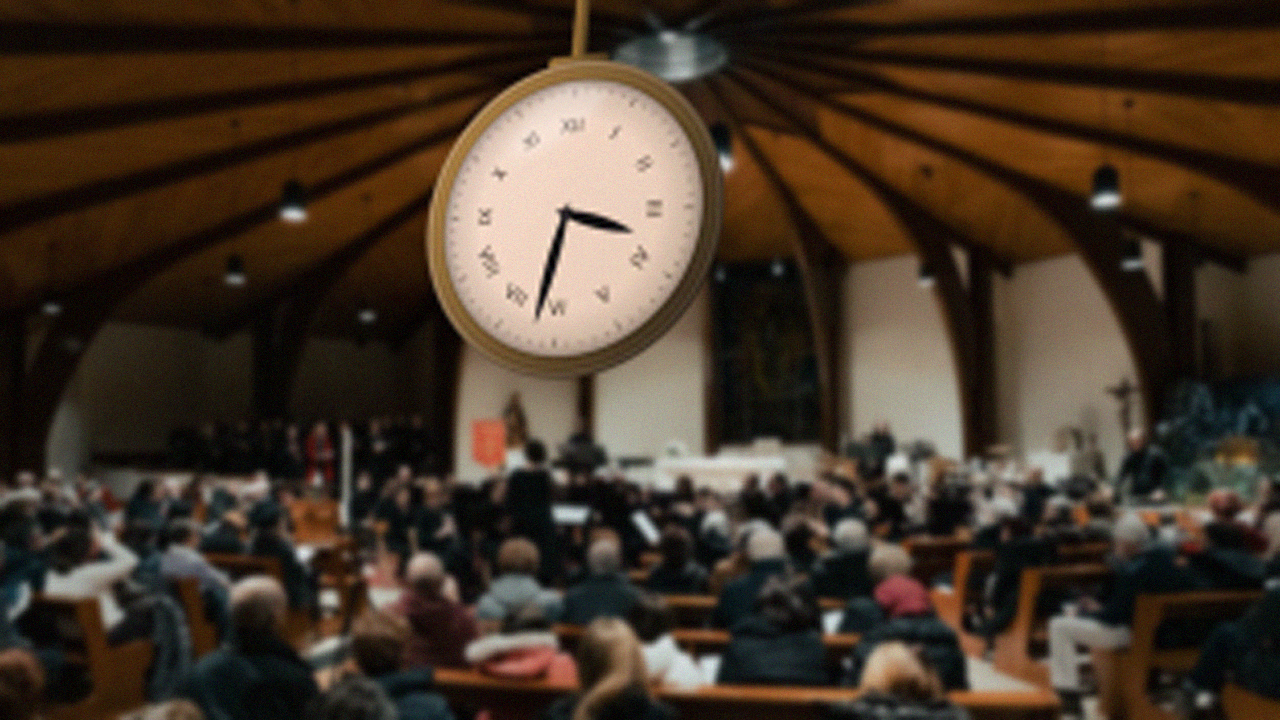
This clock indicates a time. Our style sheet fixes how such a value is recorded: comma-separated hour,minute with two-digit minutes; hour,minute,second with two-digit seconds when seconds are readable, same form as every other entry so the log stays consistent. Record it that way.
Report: 3,32
